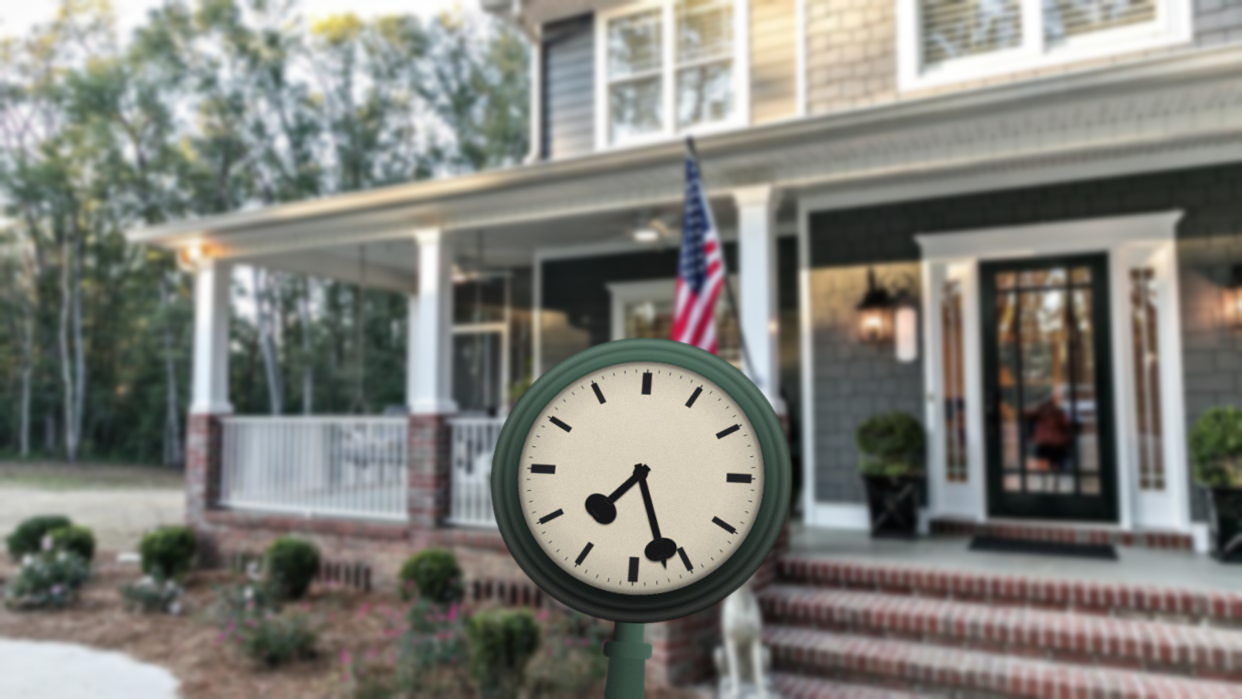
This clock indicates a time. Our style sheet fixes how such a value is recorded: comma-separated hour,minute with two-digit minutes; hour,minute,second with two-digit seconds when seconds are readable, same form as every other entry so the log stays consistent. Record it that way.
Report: 7,27
